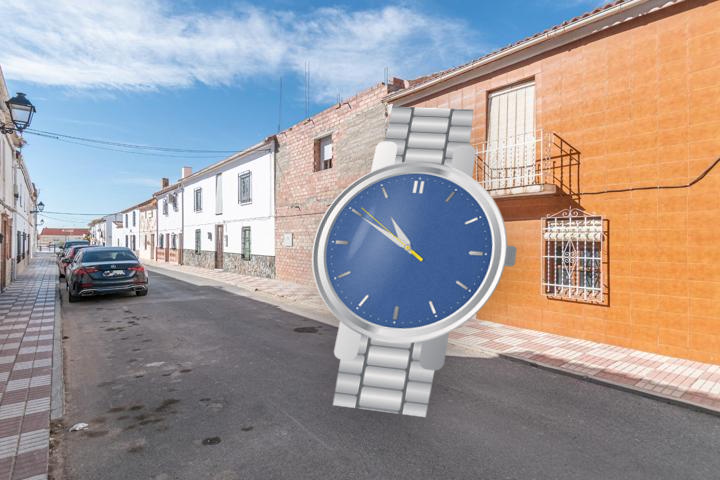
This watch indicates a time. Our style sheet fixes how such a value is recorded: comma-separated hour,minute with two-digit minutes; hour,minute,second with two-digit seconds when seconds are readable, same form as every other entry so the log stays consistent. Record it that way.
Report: 10,49,51
